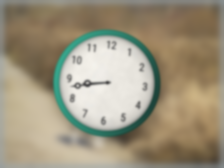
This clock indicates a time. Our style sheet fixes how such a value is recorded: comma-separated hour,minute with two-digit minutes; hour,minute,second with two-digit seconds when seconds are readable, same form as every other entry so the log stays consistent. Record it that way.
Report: 8,43
